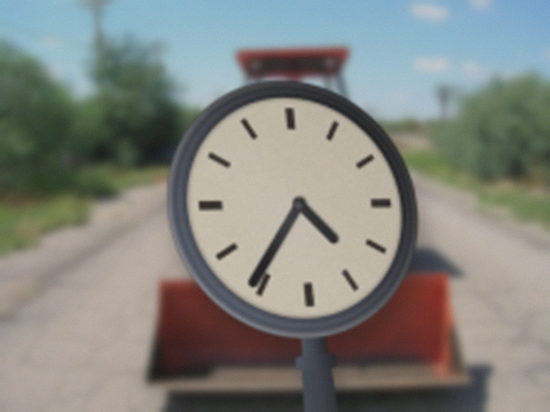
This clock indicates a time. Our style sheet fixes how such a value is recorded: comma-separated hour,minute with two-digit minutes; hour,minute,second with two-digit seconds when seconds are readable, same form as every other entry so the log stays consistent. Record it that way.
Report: 4,36
